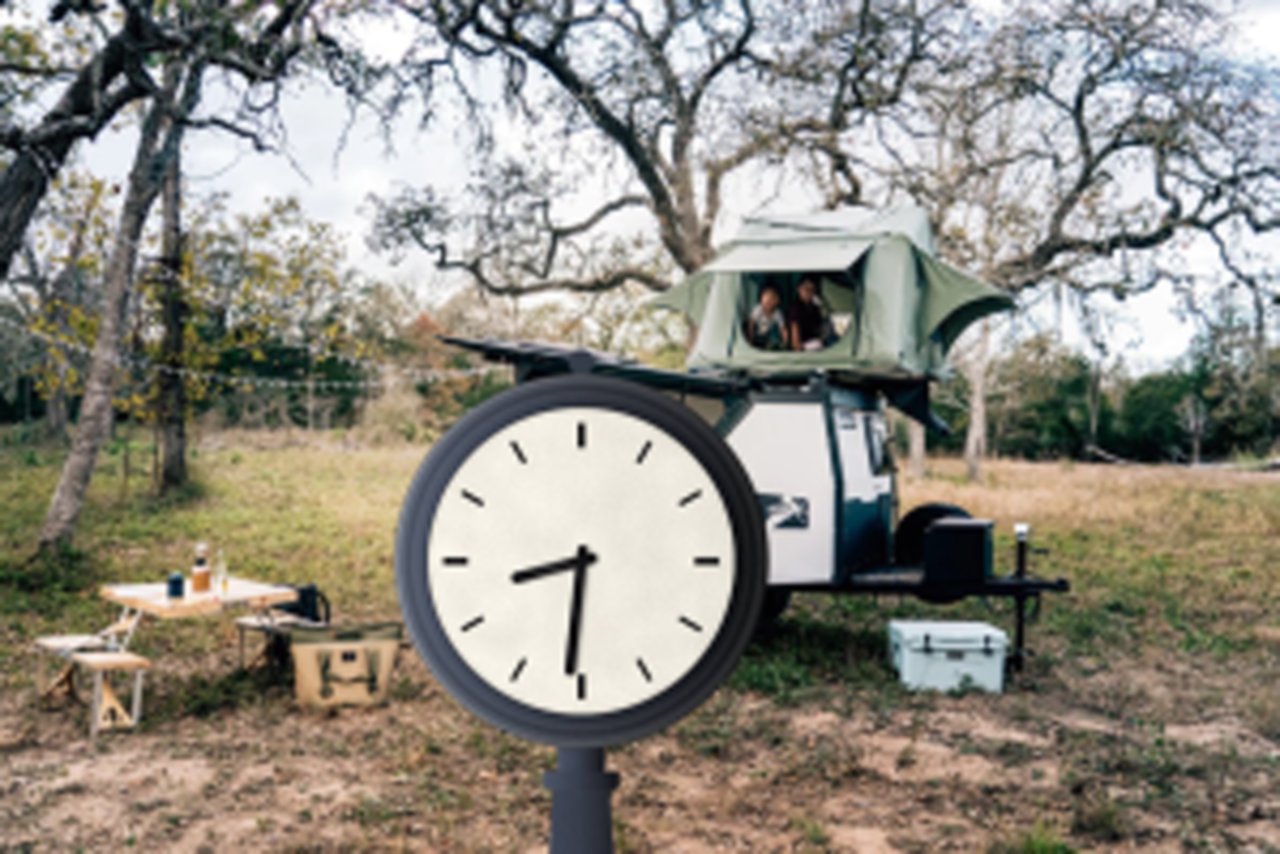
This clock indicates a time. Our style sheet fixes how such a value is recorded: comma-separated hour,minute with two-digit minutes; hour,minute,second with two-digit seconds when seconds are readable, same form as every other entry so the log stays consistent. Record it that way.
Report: 8,31
